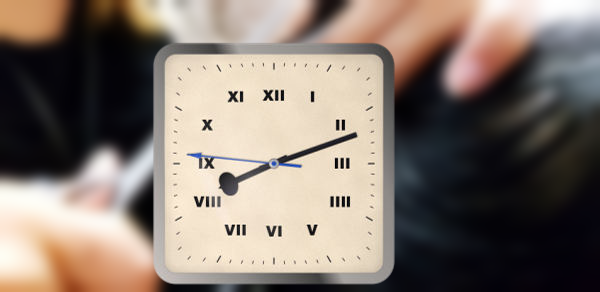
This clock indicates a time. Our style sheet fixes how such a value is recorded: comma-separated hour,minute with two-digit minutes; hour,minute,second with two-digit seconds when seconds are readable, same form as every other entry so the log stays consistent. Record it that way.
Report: 8,11,46
